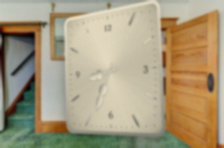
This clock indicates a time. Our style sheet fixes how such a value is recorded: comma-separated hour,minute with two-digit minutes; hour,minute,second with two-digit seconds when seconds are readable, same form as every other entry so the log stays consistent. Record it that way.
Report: 8,34
